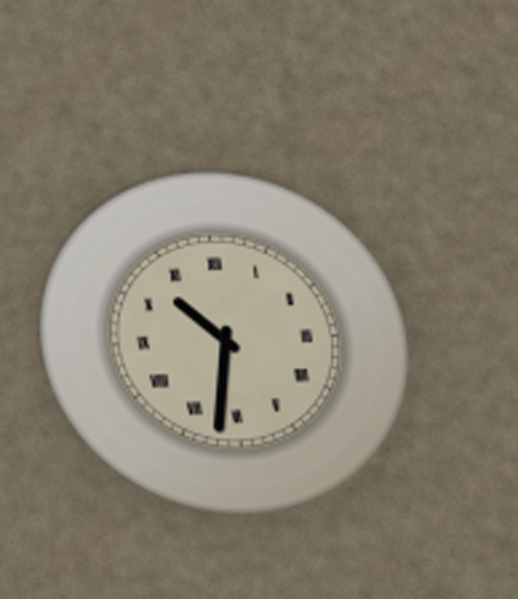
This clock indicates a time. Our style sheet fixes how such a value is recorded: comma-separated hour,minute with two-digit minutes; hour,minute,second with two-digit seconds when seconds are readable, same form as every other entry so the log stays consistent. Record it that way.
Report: 10,32
